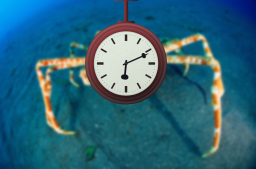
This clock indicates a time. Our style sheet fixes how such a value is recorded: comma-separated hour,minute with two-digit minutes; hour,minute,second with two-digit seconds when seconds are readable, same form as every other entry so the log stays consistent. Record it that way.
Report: 6,11
